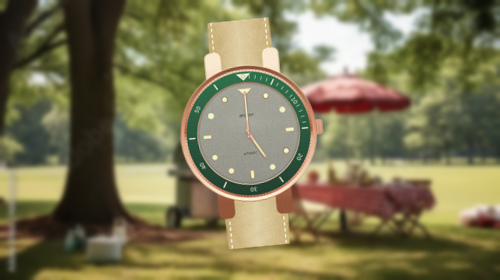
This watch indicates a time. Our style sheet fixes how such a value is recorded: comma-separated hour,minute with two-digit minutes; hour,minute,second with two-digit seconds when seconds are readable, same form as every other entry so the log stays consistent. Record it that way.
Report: 5,00
